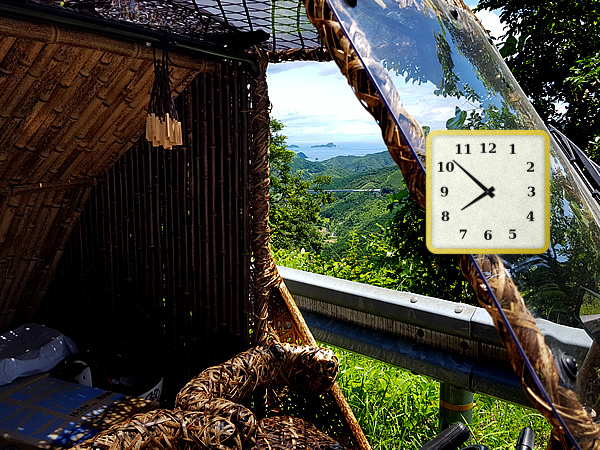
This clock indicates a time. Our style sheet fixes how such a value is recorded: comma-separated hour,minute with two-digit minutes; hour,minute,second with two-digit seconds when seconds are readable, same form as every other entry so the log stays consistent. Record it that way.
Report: 7,52
